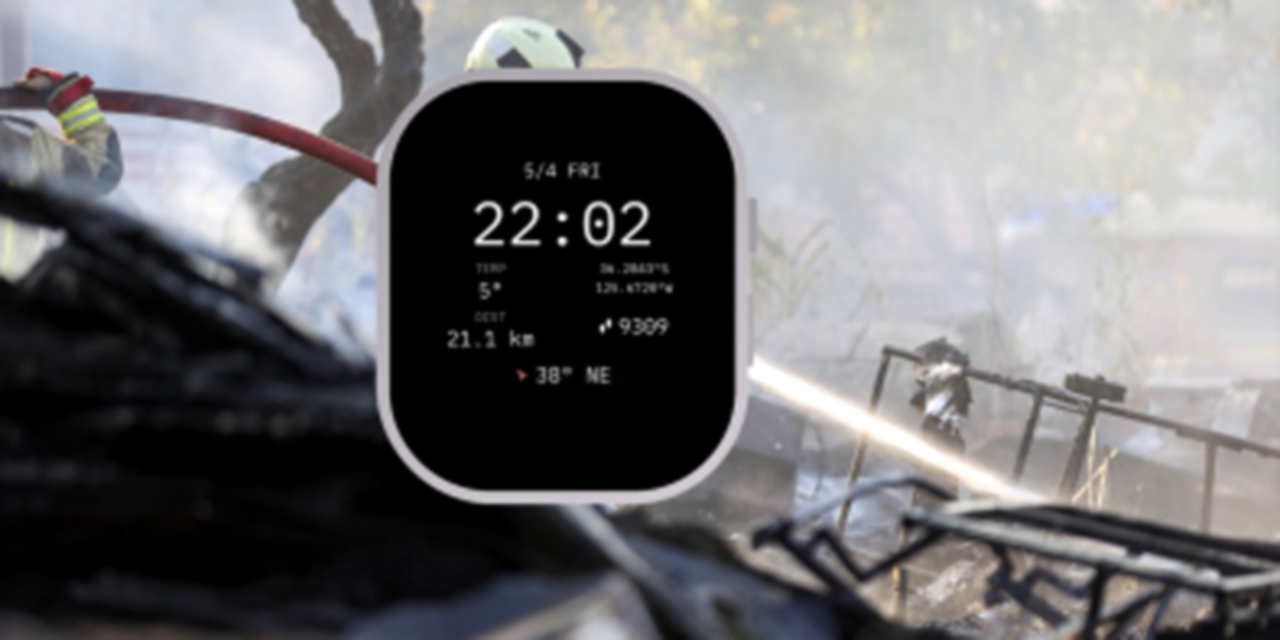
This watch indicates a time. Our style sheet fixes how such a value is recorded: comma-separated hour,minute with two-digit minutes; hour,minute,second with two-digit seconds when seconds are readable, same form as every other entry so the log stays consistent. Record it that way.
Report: 22,02
